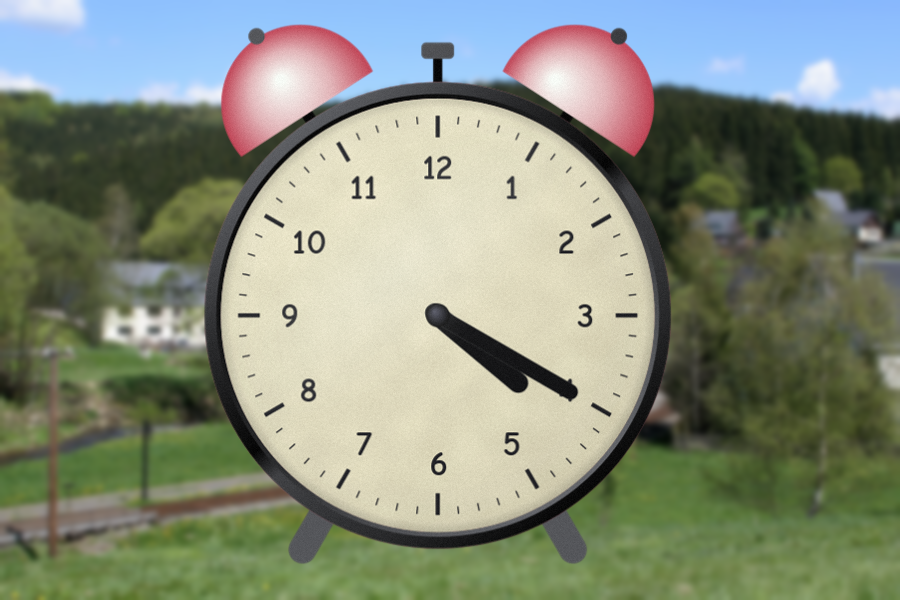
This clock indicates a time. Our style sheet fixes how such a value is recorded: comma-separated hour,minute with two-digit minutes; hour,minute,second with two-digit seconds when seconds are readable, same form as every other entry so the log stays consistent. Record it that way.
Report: 4,20
